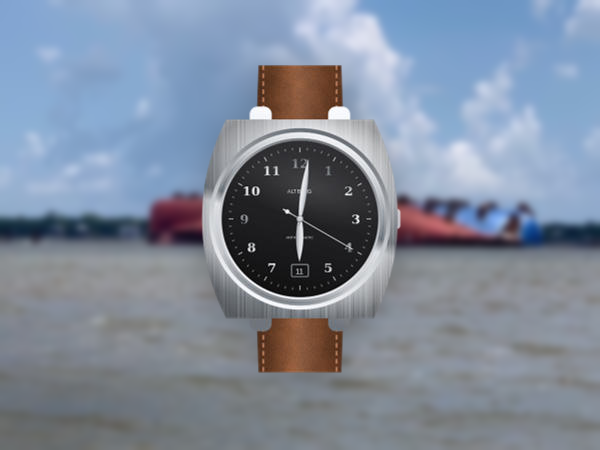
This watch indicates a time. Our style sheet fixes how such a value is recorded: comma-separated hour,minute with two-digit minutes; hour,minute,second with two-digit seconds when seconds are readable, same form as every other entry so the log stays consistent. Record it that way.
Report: 6,01,20
